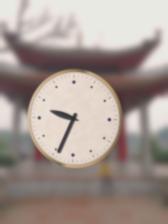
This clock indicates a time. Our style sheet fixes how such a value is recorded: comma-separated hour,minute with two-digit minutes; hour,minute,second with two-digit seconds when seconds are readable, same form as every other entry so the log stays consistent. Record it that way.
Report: 9,34
